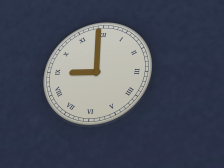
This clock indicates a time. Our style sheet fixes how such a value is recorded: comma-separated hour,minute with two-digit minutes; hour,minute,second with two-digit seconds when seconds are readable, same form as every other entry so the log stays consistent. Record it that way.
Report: 8,59
